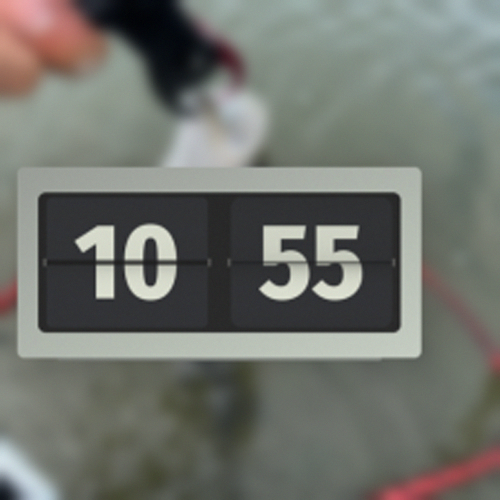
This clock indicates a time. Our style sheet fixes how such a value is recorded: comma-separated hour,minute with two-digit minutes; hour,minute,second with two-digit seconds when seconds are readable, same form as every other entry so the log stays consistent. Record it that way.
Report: 10,55
